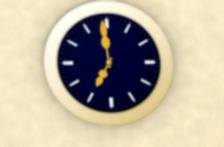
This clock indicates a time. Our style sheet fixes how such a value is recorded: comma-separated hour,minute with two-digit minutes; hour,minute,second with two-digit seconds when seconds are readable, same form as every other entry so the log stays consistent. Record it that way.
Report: 6,59
